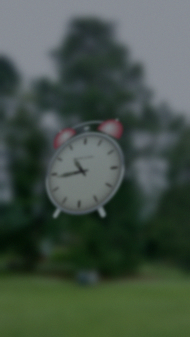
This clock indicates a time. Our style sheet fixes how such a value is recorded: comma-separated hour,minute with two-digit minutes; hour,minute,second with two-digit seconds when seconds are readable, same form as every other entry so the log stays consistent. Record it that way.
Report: 10,44
